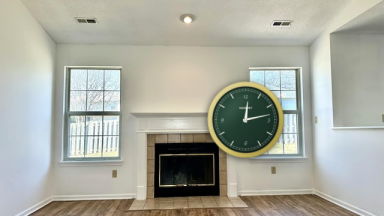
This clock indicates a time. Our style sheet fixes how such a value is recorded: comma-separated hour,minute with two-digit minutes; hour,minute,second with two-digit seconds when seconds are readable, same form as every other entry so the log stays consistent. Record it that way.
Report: 12,13
